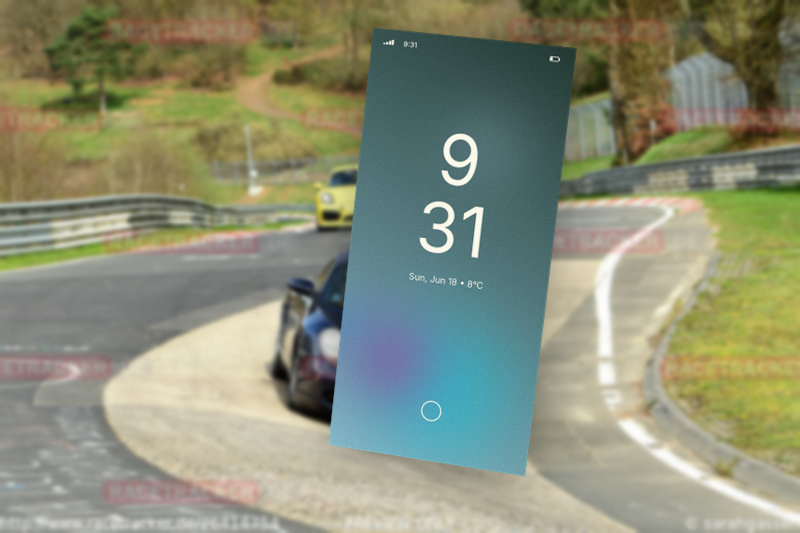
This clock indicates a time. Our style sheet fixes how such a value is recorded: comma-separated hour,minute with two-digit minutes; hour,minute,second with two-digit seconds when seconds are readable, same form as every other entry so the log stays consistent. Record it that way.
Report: 9,31
